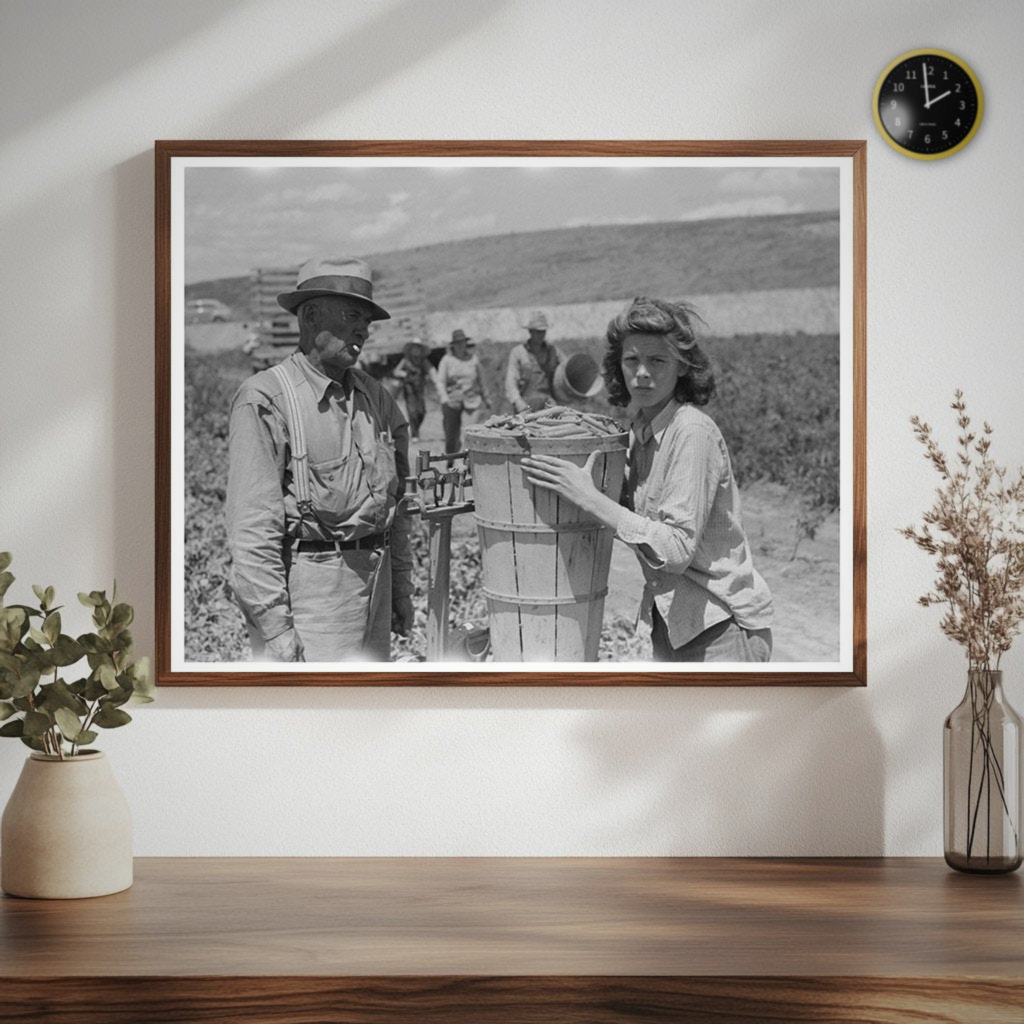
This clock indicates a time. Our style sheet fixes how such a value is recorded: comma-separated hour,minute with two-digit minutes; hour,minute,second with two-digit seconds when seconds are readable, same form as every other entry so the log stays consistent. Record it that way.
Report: 1,59
